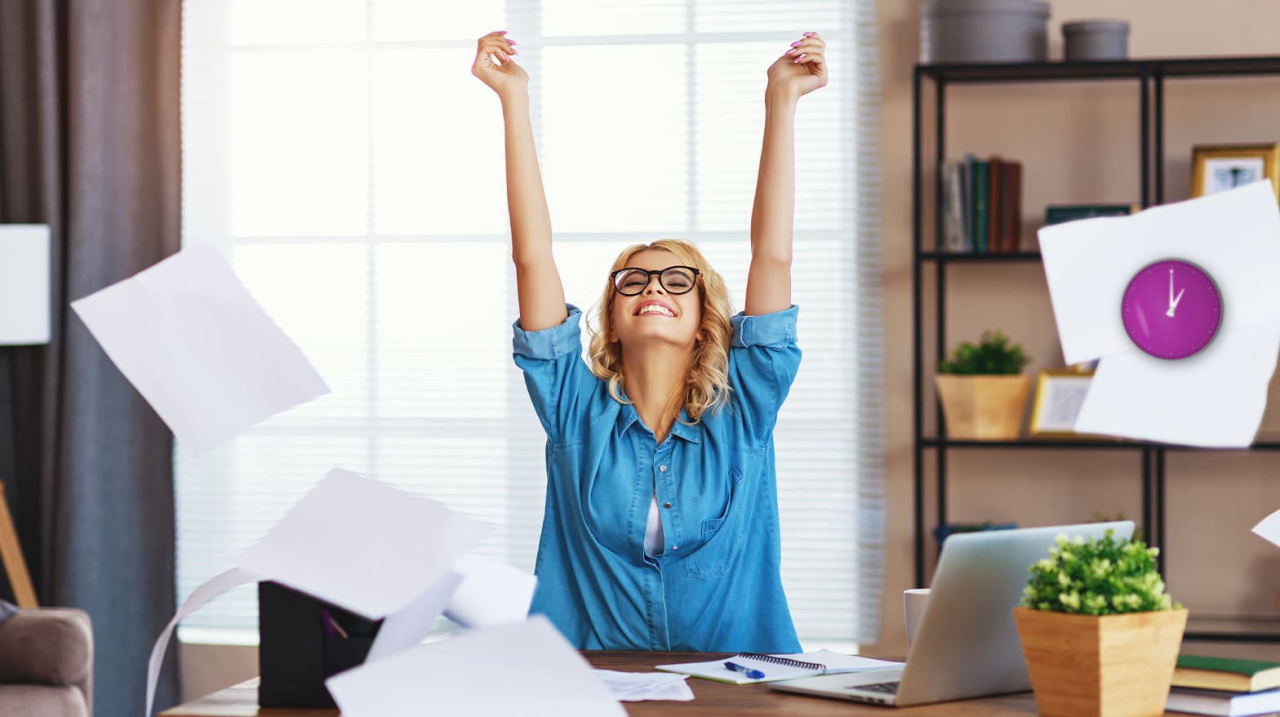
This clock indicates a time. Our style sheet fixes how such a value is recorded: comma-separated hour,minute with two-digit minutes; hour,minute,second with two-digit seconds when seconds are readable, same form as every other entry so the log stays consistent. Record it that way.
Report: 1,00
